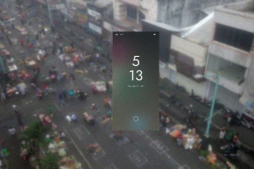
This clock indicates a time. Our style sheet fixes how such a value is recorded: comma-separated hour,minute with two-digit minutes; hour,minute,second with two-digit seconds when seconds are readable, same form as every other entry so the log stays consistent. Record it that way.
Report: 5,13
